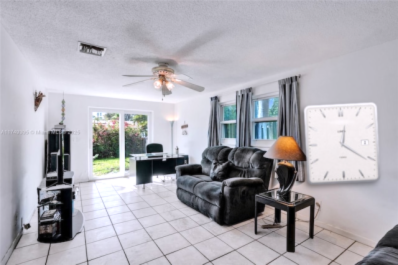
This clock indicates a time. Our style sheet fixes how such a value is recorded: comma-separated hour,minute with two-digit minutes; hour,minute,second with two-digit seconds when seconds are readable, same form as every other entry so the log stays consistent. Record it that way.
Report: 12,21
